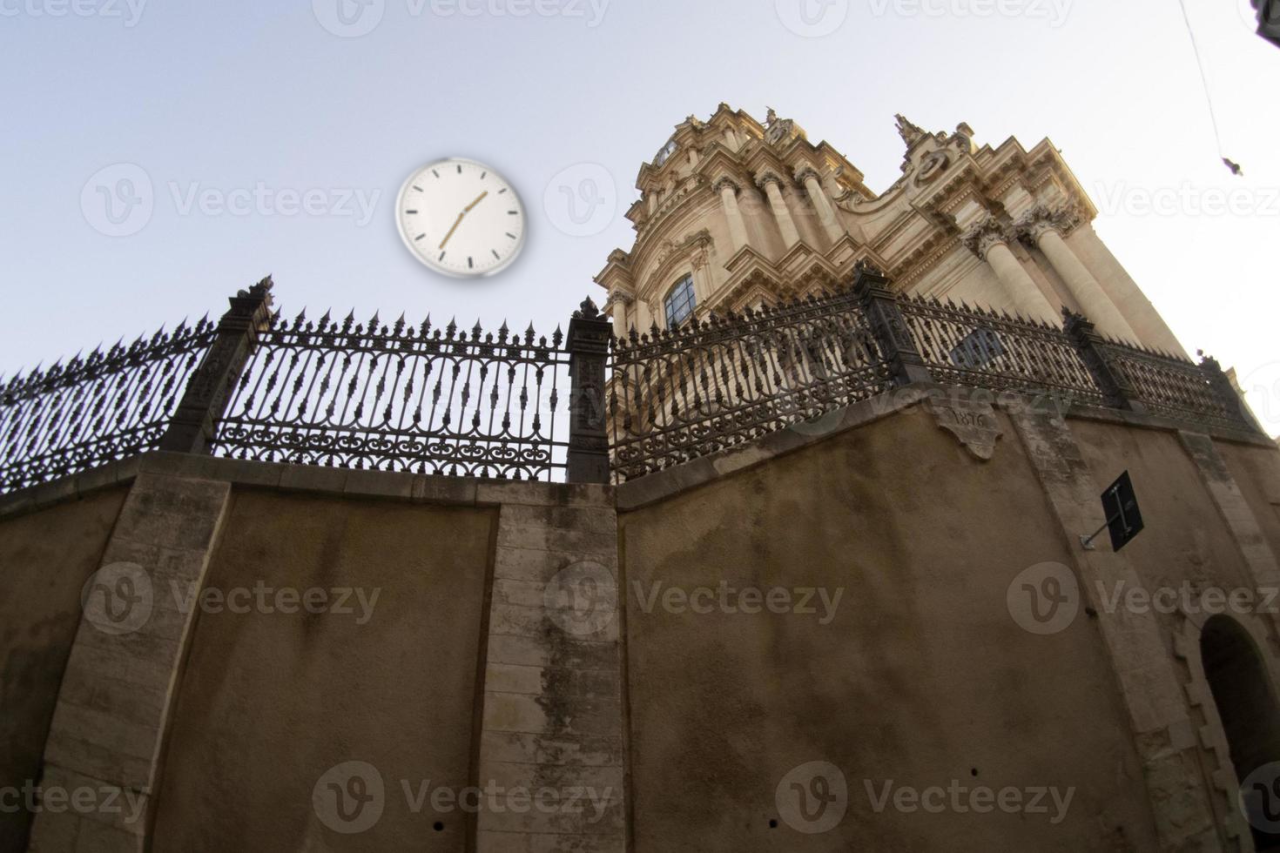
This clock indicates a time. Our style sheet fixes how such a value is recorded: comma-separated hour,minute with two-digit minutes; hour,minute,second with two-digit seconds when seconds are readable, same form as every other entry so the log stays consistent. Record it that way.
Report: 1,36
